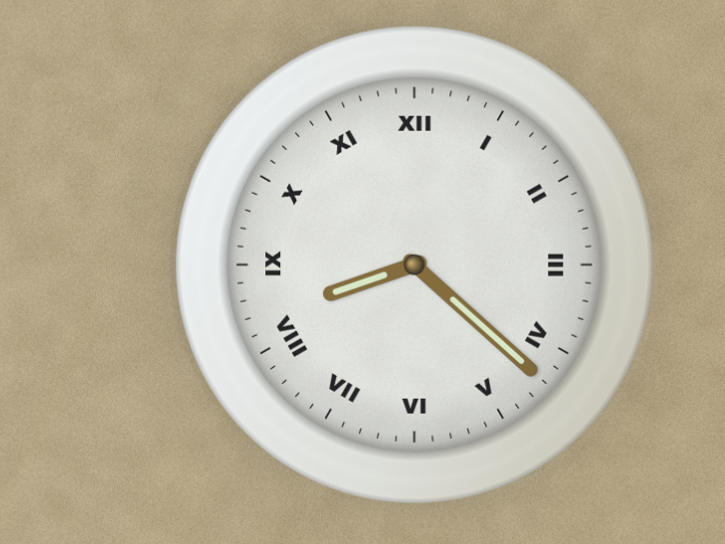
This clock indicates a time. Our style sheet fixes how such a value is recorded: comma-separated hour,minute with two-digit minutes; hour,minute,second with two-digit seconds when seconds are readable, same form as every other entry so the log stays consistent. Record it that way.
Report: 8,22
